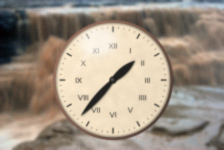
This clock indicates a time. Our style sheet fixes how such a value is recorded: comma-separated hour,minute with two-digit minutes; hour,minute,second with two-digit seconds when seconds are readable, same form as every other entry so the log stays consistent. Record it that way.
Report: 1,37
